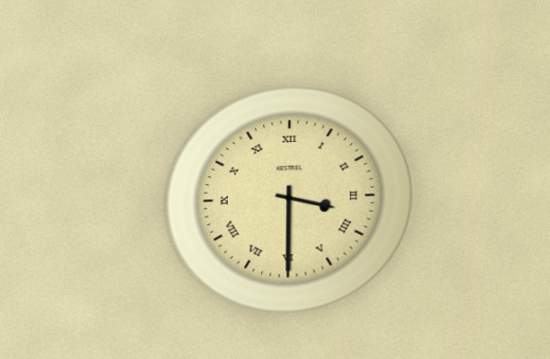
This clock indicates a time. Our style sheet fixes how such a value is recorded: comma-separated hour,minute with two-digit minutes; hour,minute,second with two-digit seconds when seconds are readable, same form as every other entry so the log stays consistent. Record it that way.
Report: 3,30
